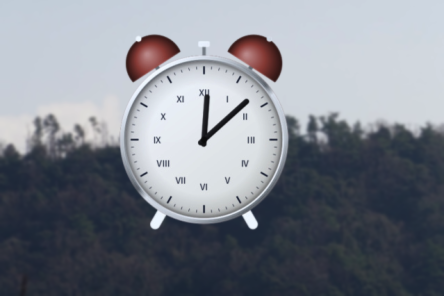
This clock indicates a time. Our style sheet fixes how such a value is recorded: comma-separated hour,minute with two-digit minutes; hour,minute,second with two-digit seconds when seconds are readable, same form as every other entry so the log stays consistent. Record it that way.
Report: 12,08
